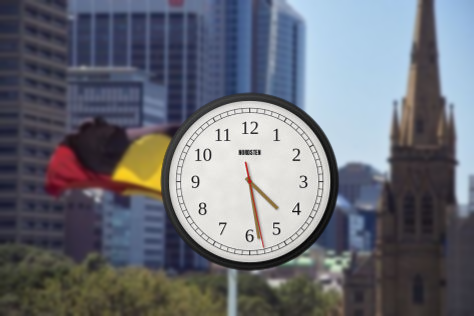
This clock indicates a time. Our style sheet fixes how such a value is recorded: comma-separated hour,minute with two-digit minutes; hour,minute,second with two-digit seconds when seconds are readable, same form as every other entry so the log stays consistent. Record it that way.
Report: 4,28,28
